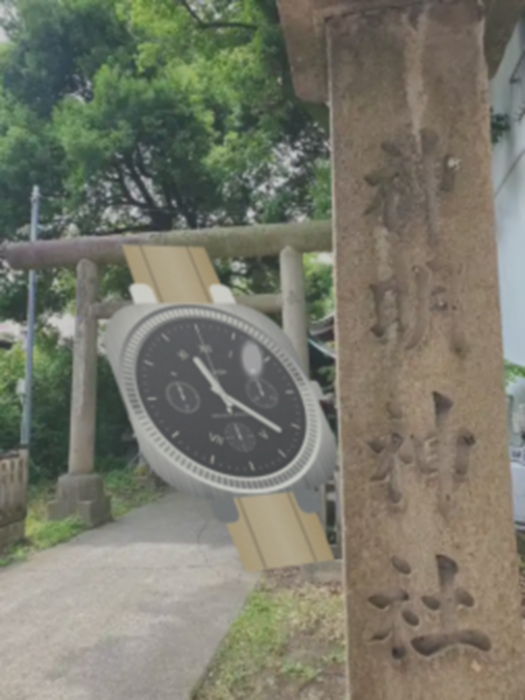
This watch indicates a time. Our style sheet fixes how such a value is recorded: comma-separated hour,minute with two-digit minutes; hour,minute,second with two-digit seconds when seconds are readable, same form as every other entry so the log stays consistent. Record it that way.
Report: 11,22
